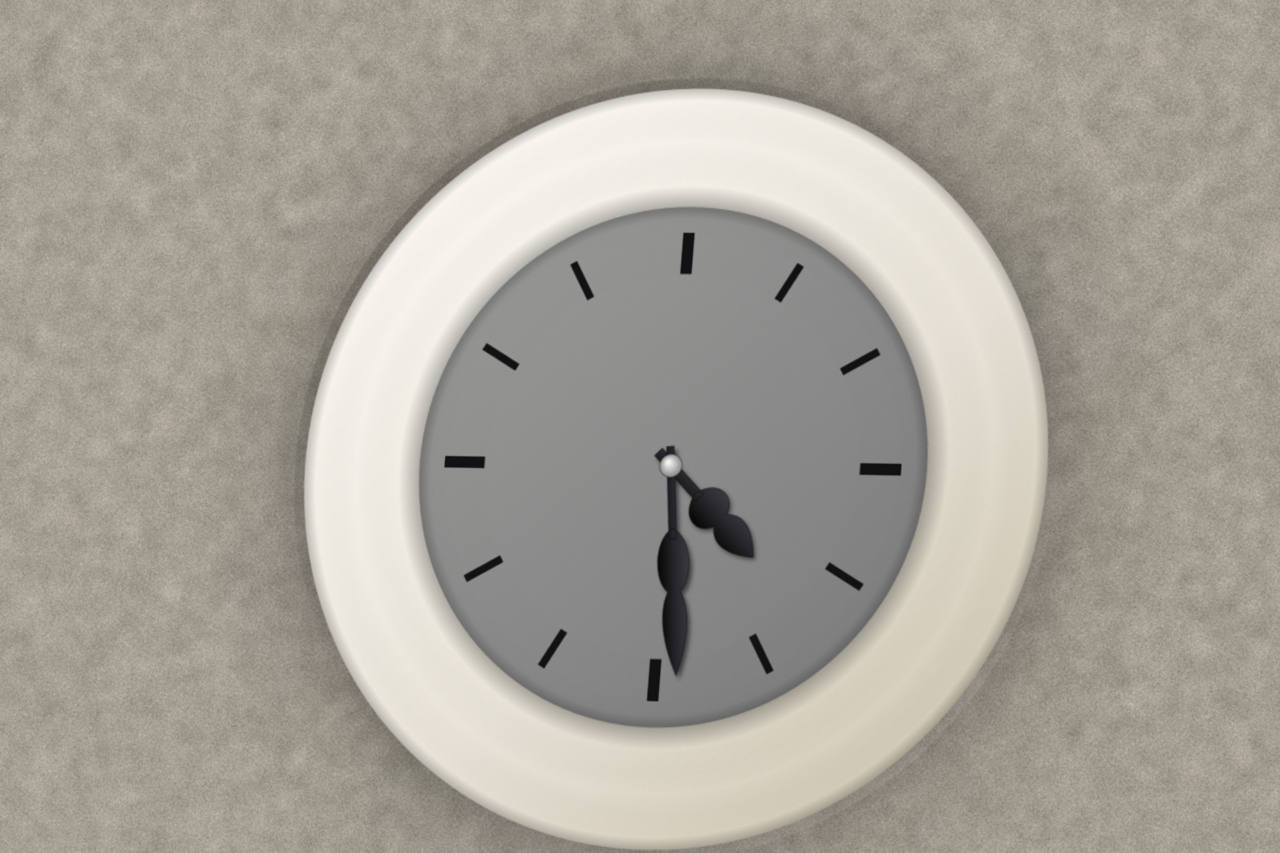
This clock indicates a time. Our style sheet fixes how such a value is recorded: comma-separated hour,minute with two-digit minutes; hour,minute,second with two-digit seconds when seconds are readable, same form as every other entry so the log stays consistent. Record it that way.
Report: 4,29
